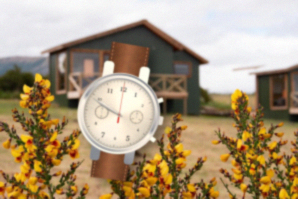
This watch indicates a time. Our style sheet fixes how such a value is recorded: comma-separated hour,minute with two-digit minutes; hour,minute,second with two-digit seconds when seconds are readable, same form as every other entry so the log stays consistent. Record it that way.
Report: 9,49
